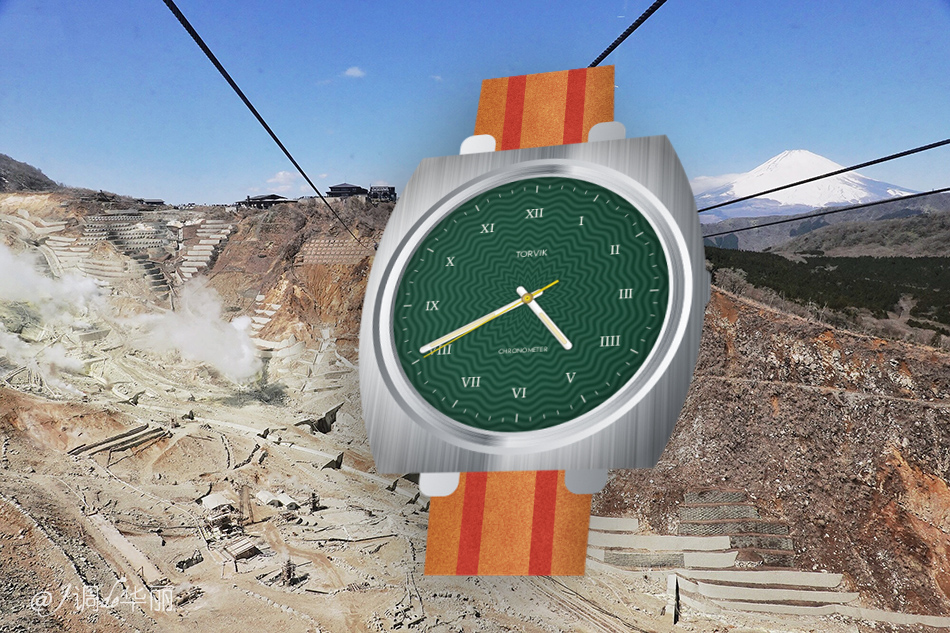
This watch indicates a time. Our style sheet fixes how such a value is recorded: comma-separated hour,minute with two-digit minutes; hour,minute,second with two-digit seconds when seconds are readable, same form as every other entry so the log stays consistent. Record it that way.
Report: 4,40,40
